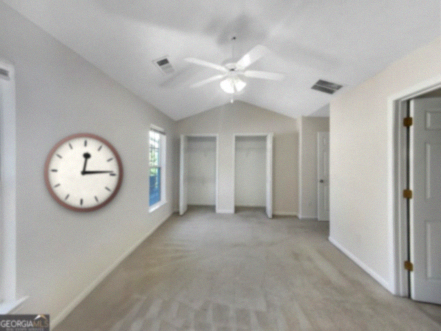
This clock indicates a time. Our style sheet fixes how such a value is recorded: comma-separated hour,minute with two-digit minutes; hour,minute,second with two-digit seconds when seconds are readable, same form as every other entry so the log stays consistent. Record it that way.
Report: 12,14
